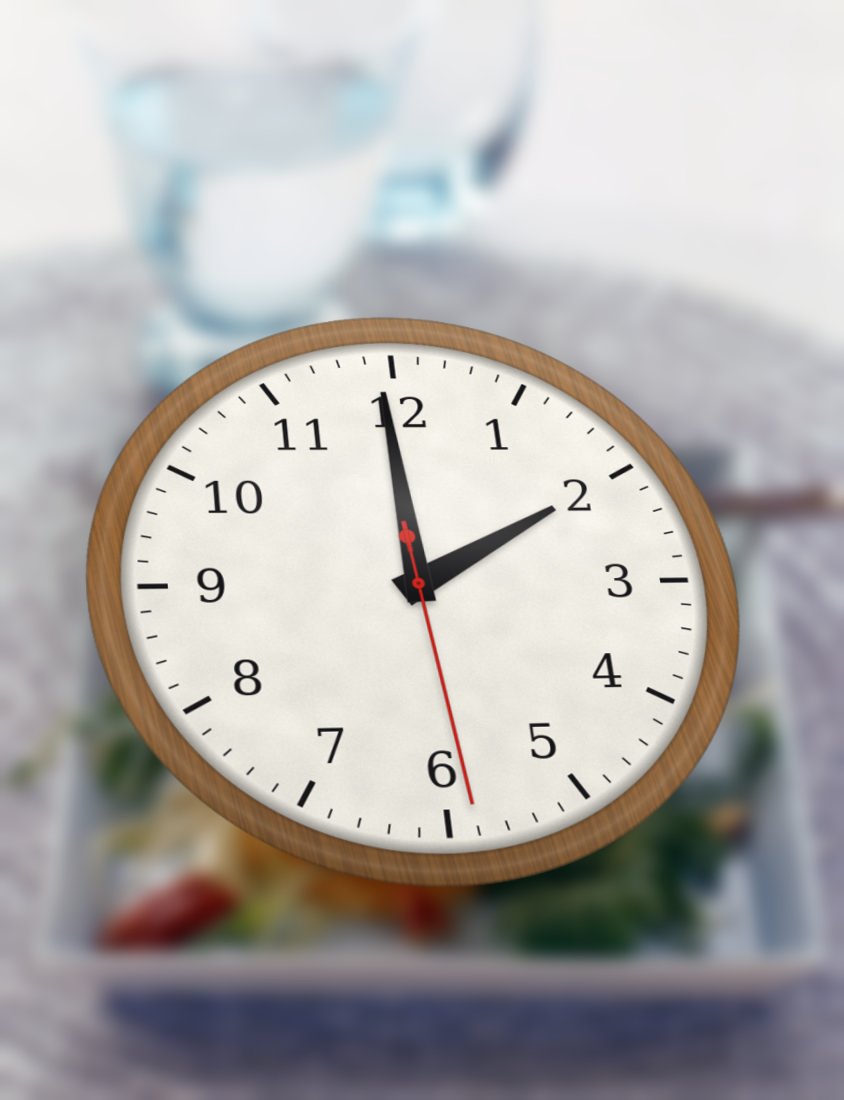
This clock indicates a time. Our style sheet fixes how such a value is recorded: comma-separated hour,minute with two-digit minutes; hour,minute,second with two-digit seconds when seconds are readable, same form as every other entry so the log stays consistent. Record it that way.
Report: 1,59,29
